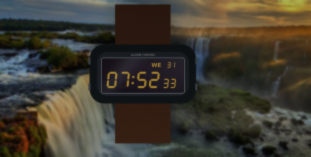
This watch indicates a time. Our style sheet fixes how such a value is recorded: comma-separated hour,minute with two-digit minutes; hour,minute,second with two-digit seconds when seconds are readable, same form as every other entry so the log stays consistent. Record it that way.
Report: 7,52,33
